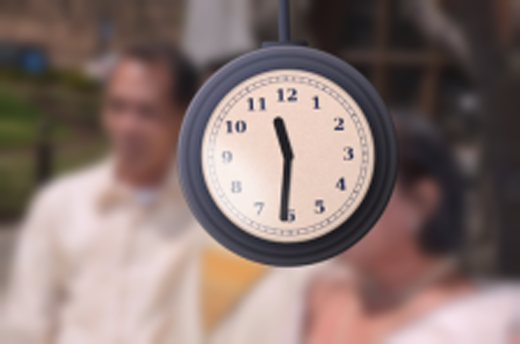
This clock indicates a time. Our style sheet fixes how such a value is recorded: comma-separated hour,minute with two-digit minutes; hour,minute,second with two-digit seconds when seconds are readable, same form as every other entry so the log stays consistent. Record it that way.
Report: 11,31
